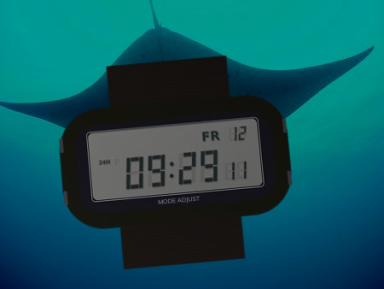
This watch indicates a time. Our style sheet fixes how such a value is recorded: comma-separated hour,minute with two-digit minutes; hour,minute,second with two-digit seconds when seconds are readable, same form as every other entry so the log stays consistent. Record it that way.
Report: 9,29,11
